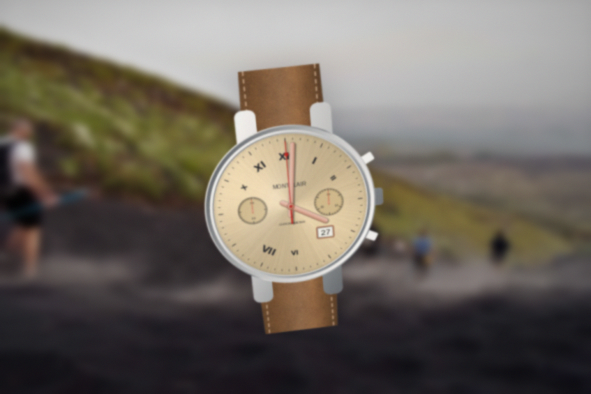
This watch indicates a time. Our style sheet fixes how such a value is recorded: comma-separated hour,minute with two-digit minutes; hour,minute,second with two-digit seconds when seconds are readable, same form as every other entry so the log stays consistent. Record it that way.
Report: 4,01
